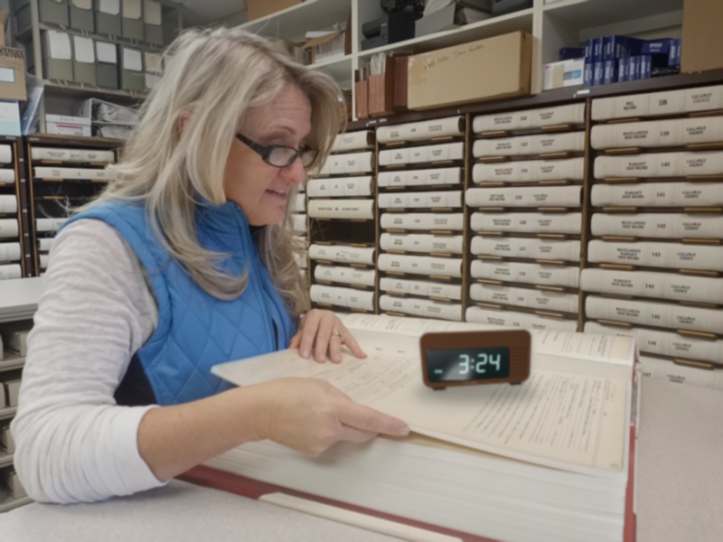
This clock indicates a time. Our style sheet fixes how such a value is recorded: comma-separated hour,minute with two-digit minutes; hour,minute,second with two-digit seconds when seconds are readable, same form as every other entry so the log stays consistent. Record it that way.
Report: 3,24
